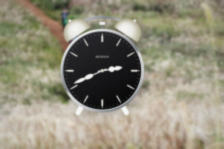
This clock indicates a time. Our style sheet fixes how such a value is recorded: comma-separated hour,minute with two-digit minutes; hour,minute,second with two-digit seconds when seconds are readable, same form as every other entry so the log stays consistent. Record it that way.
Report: 2,41
